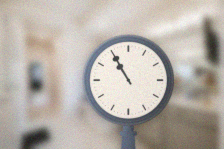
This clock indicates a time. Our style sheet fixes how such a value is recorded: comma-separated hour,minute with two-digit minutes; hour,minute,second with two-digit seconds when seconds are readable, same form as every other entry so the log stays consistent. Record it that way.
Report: 10,55
